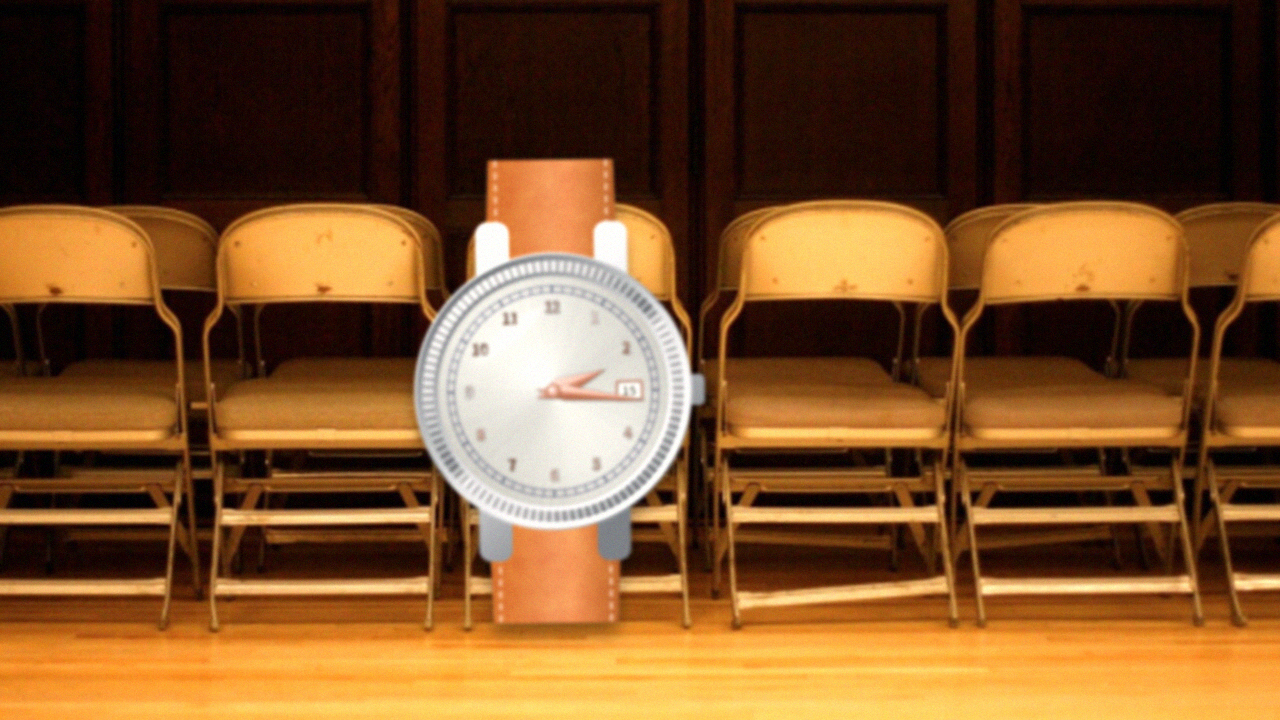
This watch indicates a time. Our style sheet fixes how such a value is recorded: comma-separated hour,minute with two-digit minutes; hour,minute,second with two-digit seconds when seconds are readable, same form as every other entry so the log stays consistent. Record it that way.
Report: 2,16
